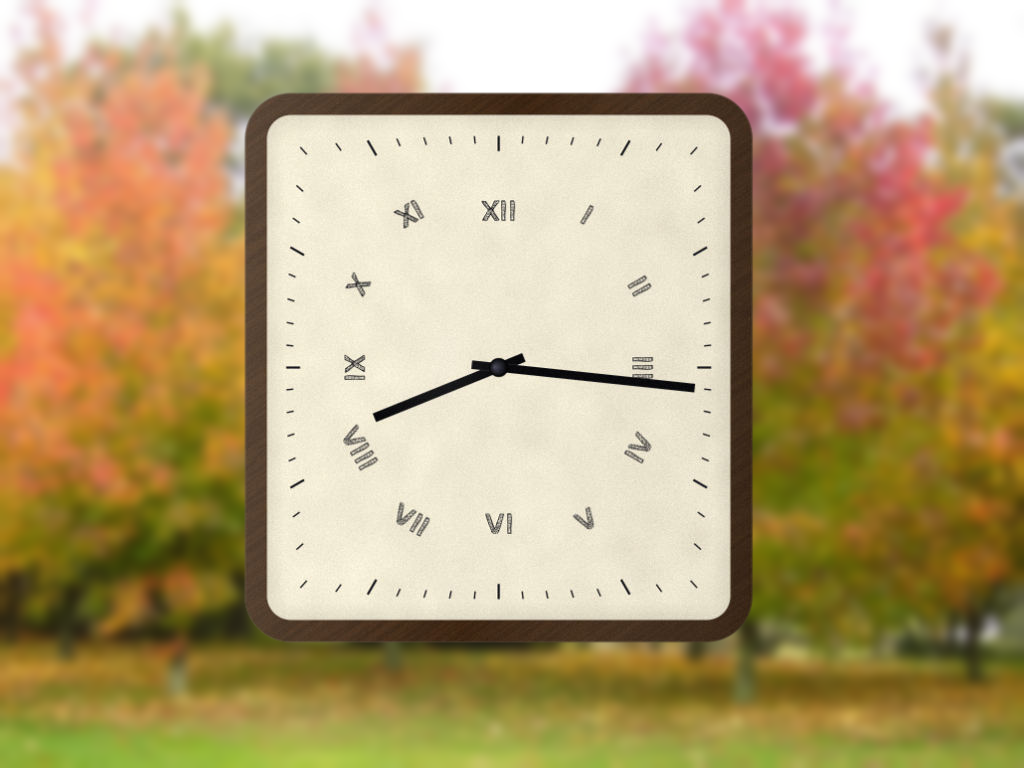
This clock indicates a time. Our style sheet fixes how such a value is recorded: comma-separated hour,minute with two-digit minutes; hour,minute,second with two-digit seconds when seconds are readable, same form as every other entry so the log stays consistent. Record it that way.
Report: 8,16
